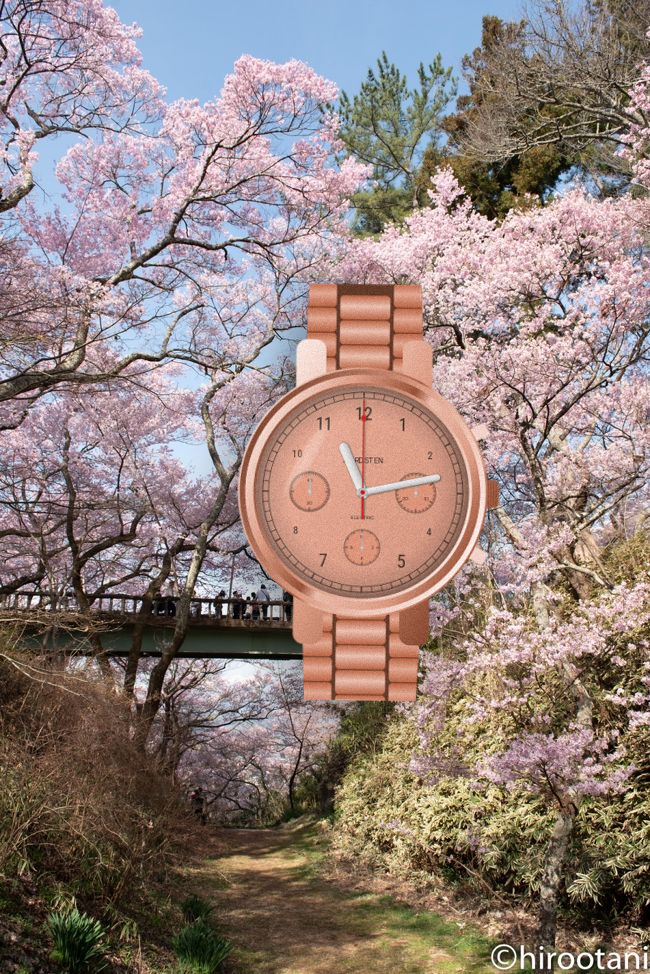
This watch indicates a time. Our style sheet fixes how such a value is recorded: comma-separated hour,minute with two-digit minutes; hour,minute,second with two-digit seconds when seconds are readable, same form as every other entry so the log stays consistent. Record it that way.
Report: 11,13
